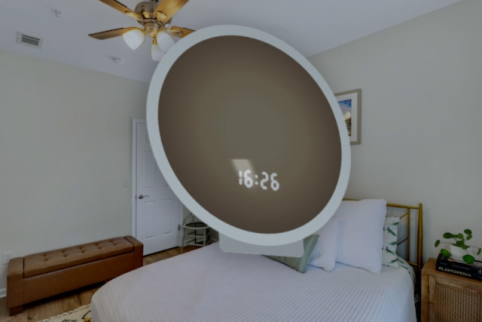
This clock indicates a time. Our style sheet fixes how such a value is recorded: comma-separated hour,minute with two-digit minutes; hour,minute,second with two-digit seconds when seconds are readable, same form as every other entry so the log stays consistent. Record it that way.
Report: 16,26
